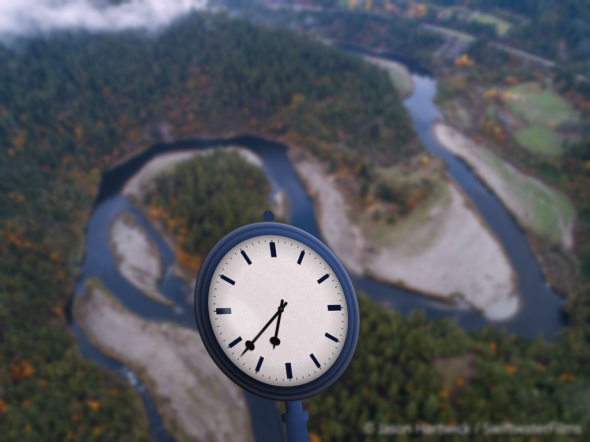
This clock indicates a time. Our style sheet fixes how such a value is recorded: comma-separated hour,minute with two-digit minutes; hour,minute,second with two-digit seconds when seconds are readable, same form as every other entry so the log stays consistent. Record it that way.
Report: 6,38
